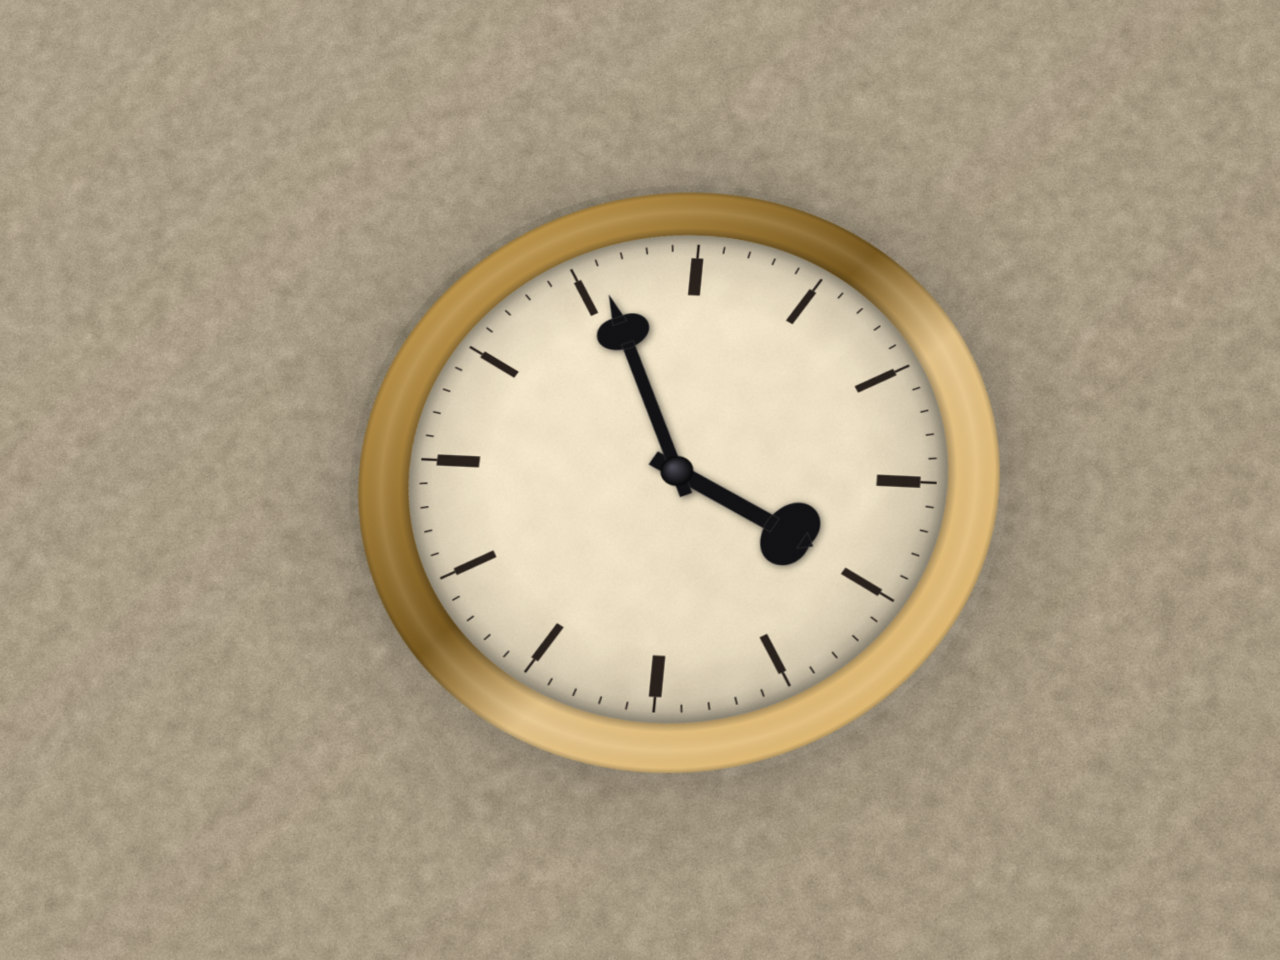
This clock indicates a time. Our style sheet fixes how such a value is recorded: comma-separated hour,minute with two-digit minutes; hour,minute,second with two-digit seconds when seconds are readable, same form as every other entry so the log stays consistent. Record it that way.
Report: 3,56
